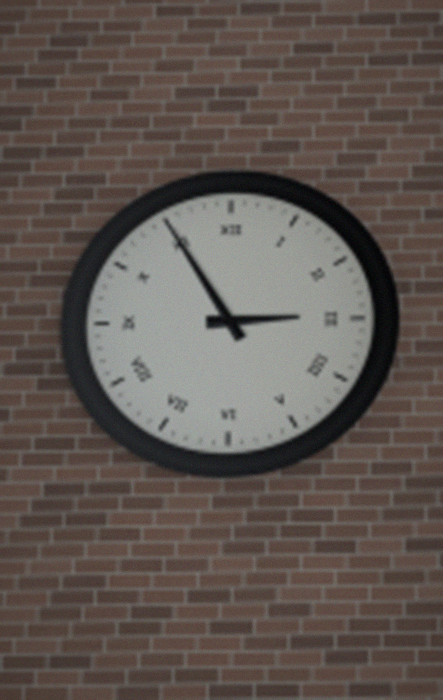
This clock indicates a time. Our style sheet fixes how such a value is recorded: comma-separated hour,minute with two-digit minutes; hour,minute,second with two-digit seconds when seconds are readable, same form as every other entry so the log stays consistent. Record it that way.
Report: 2,55
